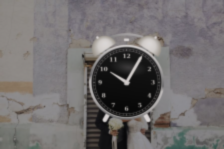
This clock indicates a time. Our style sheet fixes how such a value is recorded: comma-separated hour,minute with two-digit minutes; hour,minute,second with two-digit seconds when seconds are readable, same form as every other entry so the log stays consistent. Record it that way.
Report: 10,05
